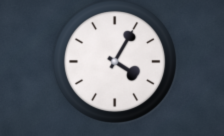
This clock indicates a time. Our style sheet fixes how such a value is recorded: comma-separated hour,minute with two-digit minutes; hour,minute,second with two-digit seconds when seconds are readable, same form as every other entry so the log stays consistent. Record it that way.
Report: 4,05
